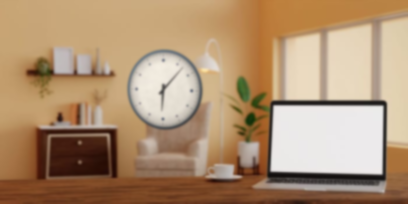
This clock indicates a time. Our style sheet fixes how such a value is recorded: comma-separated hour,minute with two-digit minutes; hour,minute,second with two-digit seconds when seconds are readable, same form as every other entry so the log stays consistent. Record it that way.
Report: 6,07
